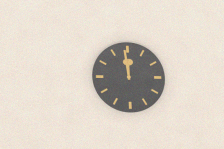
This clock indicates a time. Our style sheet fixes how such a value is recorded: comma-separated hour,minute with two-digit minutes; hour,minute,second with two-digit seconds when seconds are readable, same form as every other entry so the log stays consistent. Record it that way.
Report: 11,59
